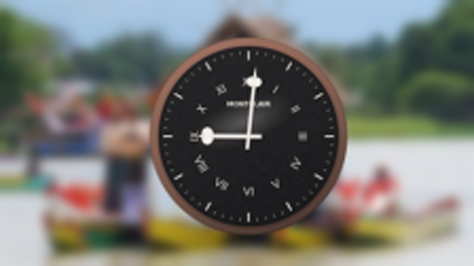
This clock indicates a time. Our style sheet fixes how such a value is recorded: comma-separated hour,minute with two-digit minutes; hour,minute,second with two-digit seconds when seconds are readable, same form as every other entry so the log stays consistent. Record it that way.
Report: 9,01
